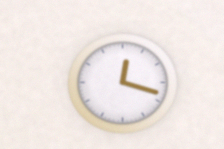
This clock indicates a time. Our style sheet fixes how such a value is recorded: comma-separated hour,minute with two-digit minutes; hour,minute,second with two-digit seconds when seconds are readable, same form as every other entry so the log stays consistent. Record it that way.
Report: 12,18
